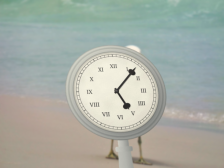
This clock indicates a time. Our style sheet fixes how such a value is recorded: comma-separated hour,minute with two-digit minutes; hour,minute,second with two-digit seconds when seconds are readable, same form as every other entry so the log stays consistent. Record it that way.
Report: 5,07
